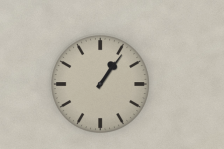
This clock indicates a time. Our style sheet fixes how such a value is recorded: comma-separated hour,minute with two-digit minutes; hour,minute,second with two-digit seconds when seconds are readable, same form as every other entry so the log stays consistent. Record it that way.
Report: 1,06
